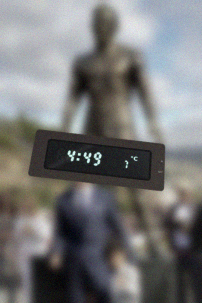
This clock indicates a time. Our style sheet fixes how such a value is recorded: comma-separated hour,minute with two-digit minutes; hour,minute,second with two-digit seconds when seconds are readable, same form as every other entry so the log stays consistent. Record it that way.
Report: 4,49
